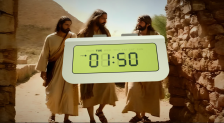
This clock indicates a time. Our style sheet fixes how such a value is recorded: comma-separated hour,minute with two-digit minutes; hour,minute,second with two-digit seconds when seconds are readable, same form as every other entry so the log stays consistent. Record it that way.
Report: 1,50
